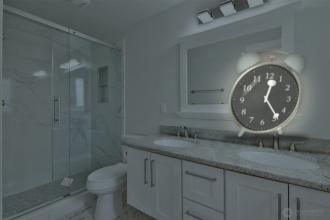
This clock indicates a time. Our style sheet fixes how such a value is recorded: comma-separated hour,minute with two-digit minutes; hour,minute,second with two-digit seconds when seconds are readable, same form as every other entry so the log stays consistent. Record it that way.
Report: 12,24
